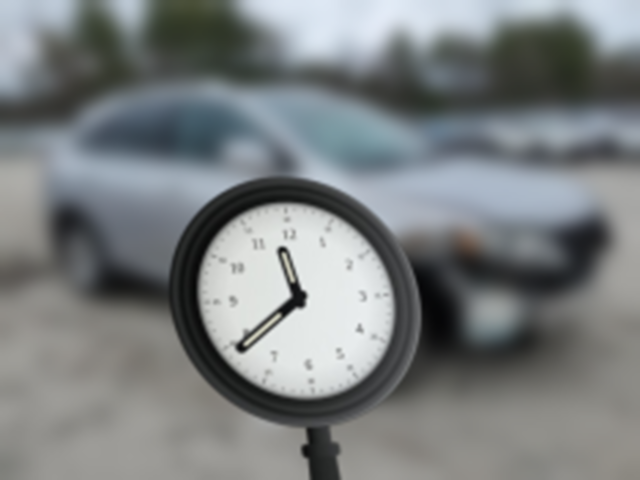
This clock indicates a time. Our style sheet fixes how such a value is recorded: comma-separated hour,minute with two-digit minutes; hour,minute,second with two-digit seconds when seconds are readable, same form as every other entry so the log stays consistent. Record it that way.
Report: 11,39
